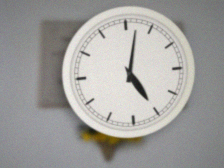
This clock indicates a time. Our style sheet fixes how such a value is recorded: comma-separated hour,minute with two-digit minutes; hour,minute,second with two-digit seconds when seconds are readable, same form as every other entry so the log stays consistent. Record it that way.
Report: 5,02
